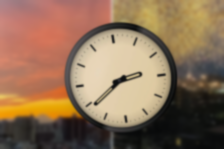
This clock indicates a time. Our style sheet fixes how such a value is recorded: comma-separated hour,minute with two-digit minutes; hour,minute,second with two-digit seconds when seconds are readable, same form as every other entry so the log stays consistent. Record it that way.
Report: 2,39
